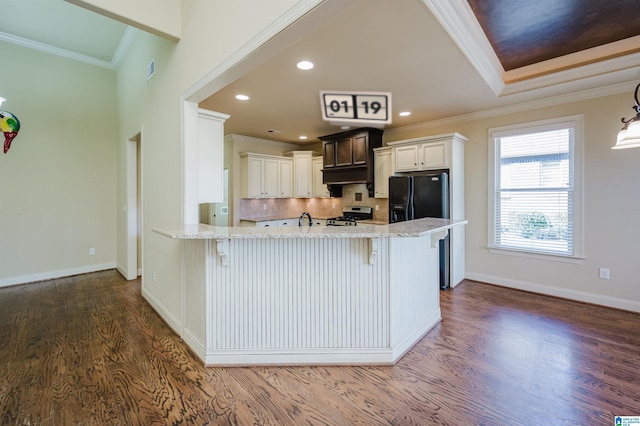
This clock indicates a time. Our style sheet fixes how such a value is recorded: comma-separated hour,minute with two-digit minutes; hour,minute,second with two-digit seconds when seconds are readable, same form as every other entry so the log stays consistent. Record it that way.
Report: 1,19
